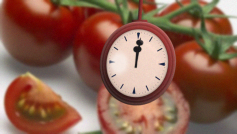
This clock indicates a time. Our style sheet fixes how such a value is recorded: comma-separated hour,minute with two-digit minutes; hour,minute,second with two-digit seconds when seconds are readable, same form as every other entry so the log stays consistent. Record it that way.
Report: 12,01
